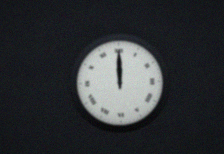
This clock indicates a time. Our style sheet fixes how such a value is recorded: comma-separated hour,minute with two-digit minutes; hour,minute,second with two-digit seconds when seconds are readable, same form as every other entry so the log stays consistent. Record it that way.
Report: 12,00
